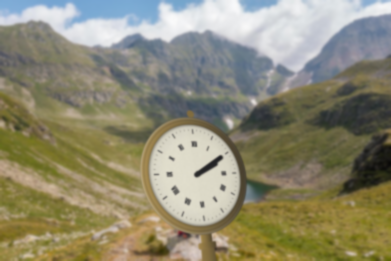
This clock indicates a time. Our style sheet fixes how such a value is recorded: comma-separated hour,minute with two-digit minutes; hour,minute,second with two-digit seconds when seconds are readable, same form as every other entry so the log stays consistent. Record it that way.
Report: 2,10
